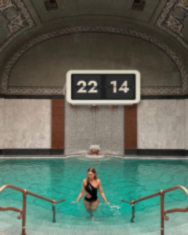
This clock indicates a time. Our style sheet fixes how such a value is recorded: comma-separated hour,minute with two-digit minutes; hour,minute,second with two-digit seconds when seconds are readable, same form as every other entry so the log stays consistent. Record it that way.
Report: 22,14
